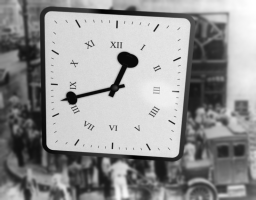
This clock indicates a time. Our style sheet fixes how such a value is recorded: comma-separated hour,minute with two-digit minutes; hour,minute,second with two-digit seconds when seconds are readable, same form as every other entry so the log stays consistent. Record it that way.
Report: 12,42
